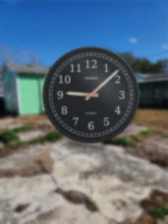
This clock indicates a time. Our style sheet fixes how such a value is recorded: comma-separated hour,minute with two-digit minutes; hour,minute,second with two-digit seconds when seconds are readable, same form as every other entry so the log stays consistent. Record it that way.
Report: 9,08
